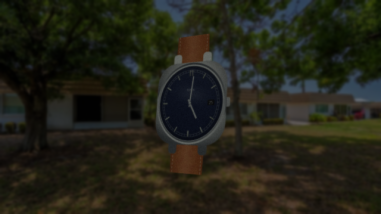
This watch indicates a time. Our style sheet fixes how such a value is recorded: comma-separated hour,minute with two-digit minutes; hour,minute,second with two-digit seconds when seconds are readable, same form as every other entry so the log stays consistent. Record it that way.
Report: 5,01
